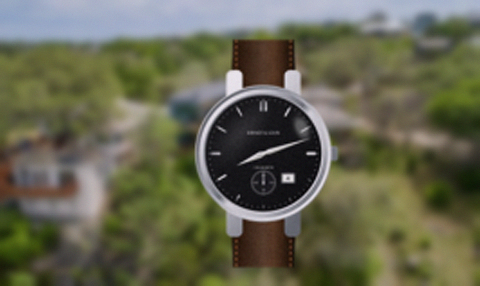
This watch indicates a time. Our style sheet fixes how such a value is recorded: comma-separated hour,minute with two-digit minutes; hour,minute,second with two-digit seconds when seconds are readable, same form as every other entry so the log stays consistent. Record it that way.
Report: 8,12
